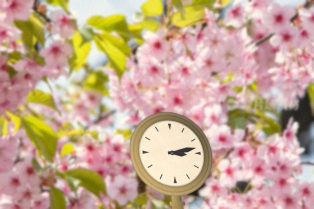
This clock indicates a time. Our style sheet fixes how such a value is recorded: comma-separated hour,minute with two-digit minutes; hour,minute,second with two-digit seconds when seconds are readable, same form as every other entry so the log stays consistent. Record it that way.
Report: 3,13
